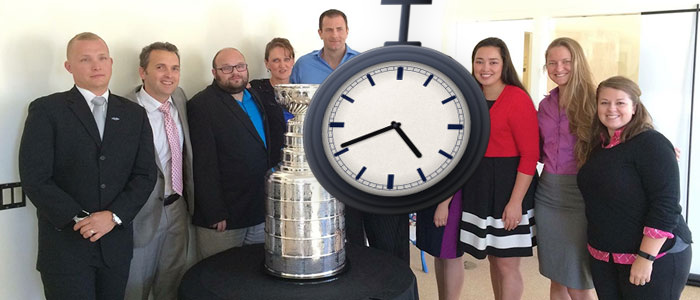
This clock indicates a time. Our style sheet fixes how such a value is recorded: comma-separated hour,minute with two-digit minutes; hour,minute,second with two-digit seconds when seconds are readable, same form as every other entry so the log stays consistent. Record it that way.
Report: 4,41
